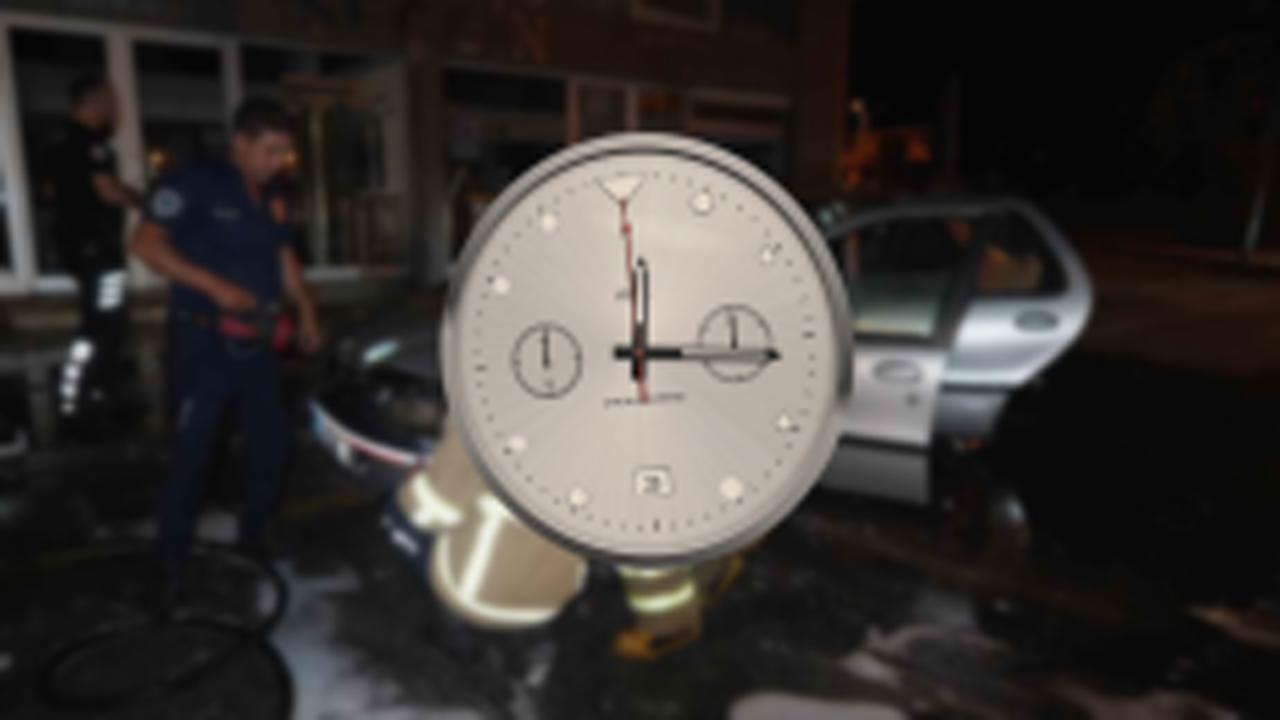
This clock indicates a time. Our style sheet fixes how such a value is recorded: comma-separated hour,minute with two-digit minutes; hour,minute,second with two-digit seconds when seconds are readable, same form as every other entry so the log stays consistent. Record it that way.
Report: 12,16
